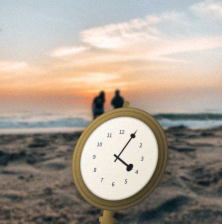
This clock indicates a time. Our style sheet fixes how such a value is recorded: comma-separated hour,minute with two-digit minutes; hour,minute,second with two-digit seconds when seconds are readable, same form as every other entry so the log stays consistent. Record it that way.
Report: 4,05
